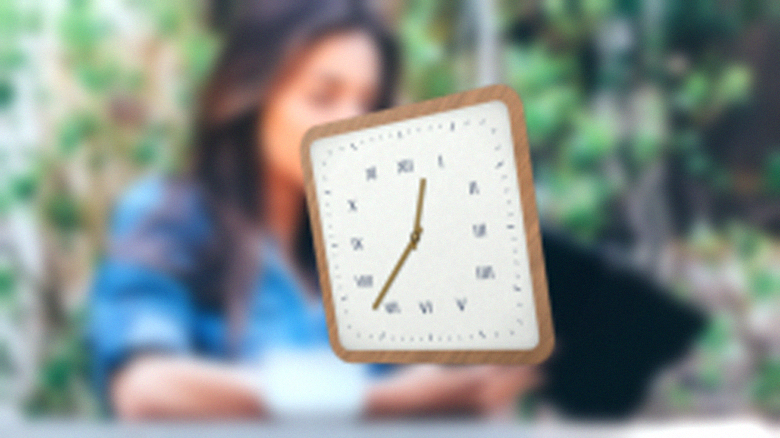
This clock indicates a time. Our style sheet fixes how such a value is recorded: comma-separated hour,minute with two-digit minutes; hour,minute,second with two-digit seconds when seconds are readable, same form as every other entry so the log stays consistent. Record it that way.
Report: 12,37
